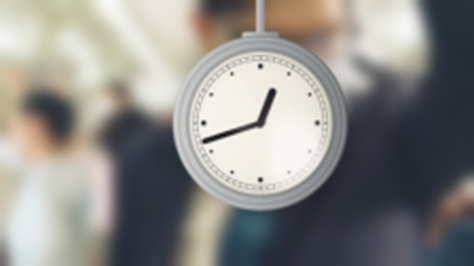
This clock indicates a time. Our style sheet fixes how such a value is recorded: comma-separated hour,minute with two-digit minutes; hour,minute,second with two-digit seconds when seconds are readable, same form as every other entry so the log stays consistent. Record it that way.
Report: 12,42
